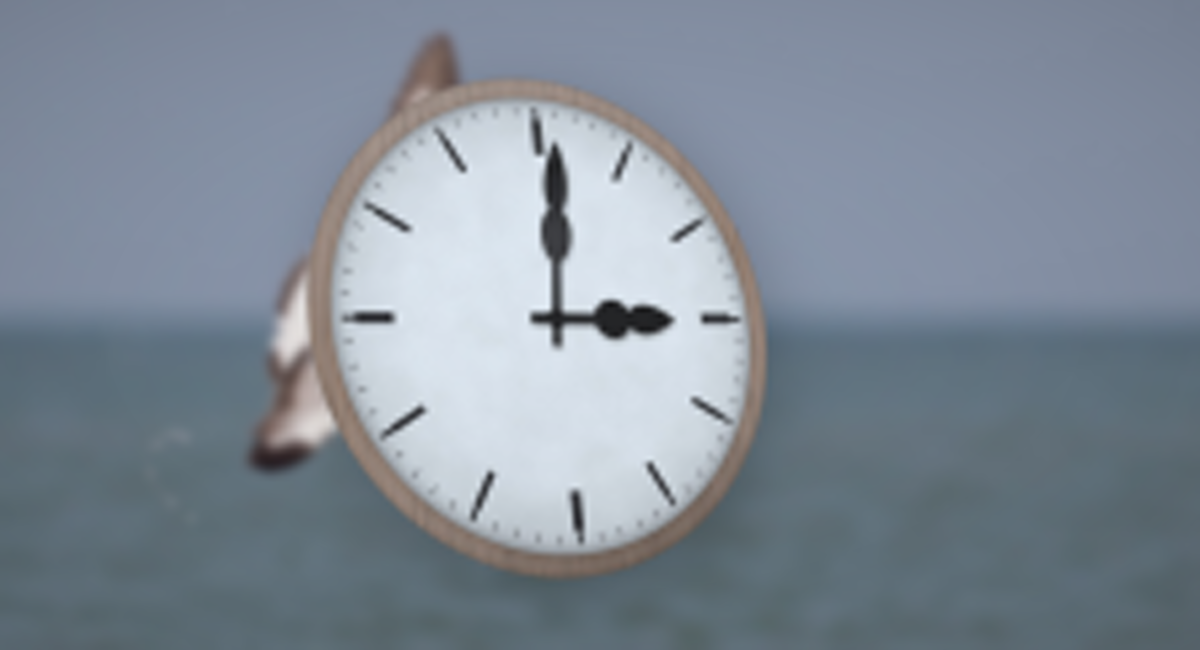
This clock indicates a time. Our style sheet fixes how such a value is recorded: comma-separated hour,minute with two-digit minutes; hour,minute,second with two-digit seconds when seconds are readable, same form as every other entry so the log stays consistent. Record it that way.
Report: 3,01
